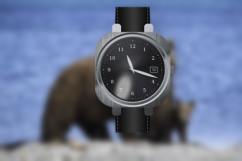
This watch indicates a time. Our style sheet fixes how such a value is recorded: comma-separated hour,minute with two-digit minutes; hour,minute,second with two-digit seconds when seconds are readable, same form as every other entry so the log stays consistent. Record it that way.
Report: 11,18
